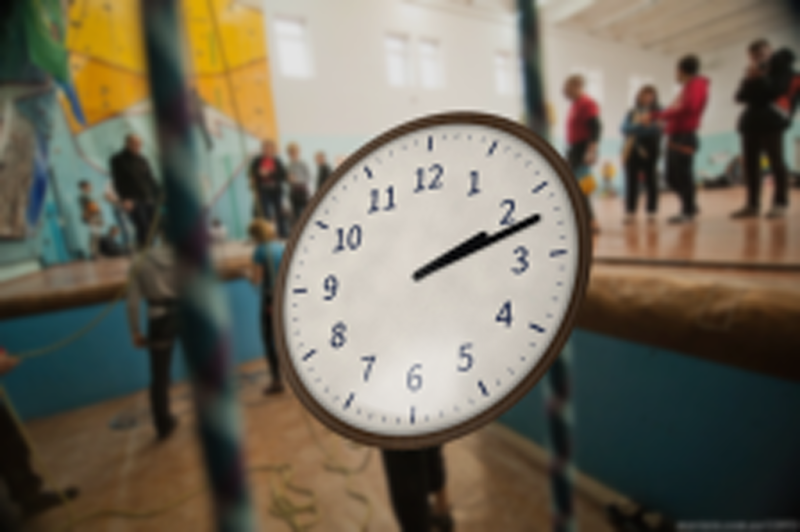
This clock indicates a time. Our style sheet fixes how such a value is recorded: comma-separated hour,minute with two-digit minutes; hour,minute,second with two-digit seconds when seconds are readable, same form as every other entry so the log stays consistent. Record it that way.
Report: 2,12
